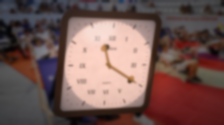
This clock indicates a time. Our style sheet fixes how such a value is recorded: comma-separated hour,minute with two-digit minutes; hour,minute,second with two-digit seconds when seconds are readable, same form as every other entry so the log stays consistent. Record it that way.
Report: 11,20
